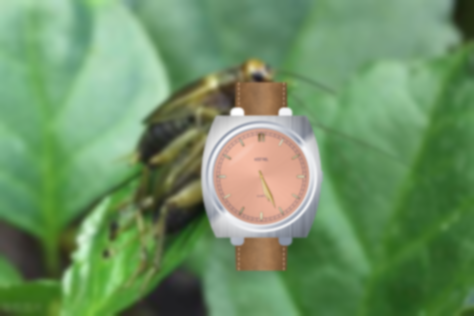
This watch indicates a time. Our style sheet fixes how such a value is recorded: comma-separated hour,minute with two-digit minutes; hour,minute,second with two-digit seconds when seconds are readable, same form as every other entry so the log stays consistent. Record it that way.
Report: 5,26
